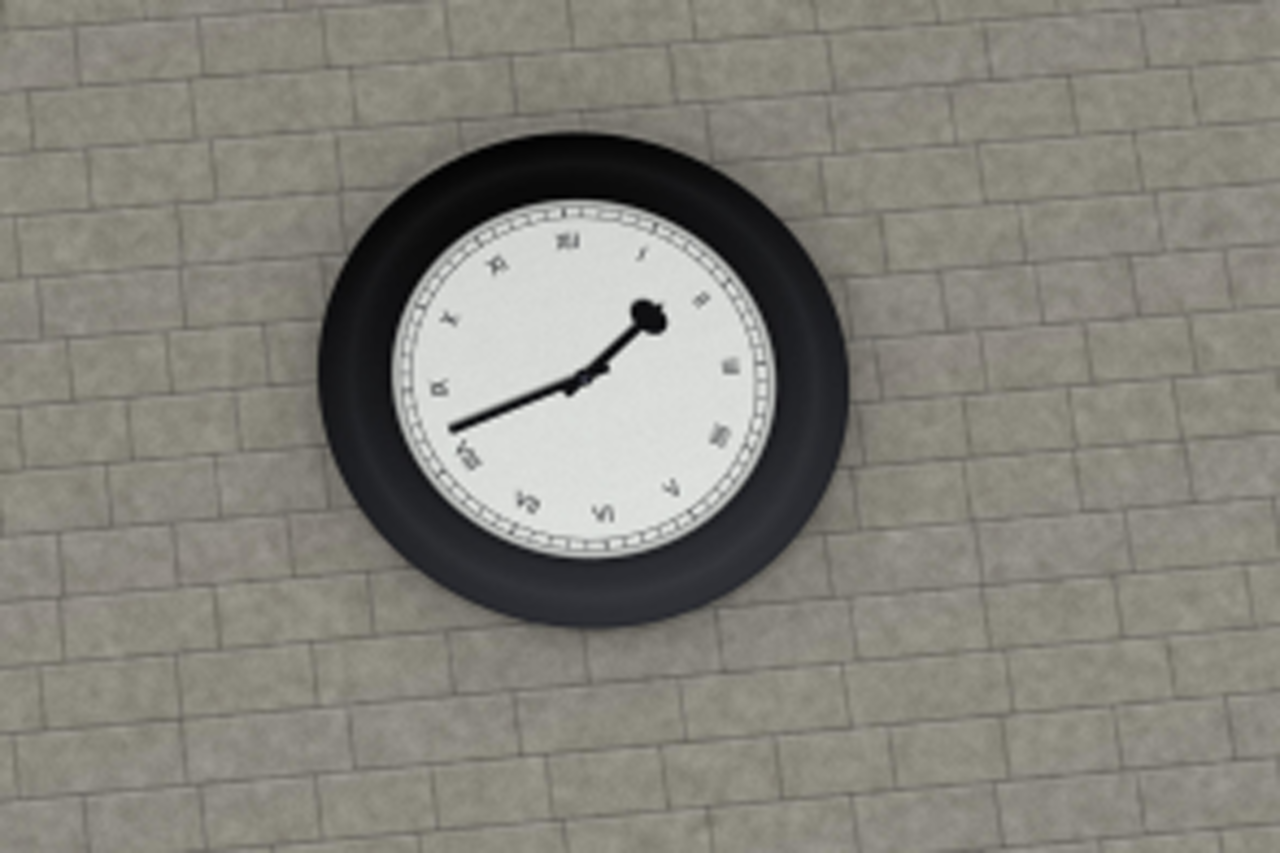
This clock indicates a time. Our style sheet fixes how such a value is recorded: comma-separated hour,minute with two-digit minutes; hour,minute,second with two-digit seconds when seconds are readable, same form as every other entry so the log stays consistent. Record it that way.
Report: 1,42
